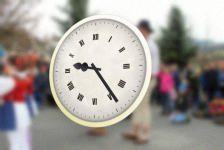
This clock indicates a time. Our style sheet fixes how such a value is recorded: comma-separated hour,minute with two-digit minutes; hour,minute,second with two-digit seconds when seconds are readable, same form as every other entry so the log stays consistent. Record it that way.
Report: 9,24
